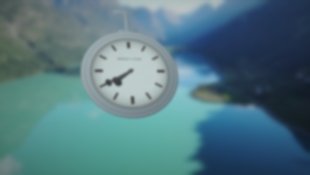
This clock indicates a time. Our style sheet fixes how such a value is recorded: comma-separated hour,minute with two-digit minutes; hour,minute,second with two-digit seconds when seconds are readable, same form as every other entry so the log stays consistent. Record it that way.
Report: 7,40
